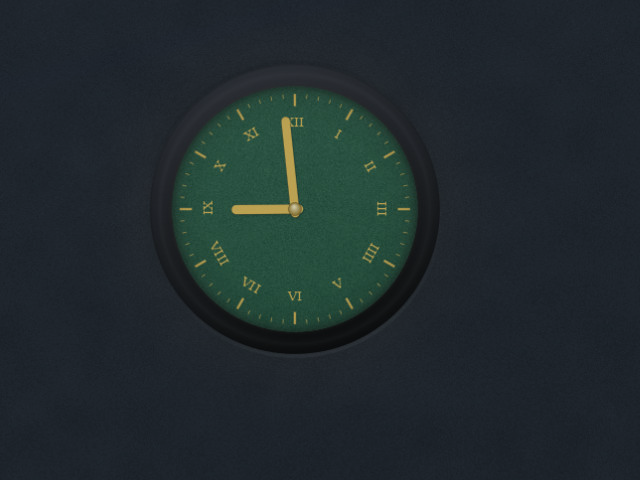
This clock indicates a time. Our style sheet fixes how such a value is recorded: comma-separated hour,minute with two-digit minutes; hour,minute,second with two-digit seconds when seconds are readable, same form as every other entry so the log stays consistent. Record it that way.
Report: 8,59
